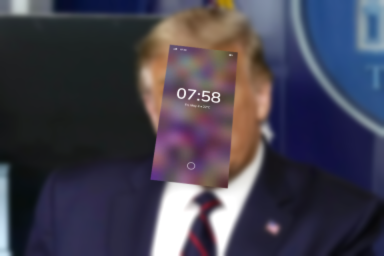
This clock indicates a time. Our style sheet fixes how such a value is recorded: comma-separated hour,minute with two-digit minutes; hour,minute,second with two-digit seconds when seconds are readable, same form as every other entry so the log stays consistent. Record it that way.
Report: 7,58
